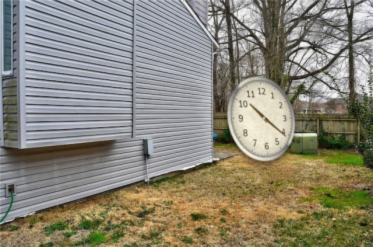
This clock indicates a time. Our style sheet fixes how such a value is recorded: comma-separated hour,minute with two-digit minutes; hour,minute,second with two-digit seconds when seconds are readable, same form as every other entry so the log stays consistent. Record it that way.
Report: 10,21
